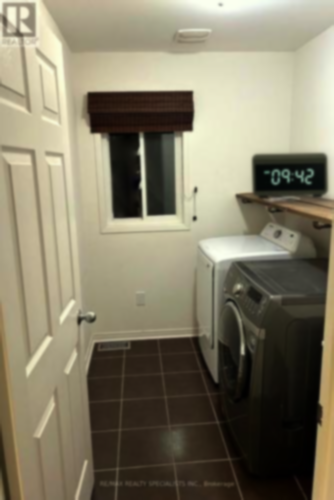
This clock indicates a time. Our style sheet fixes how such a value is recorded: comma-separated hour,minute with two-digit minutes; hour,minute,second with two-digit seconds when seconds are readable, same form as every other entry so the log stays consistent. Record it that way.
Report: 9,42
